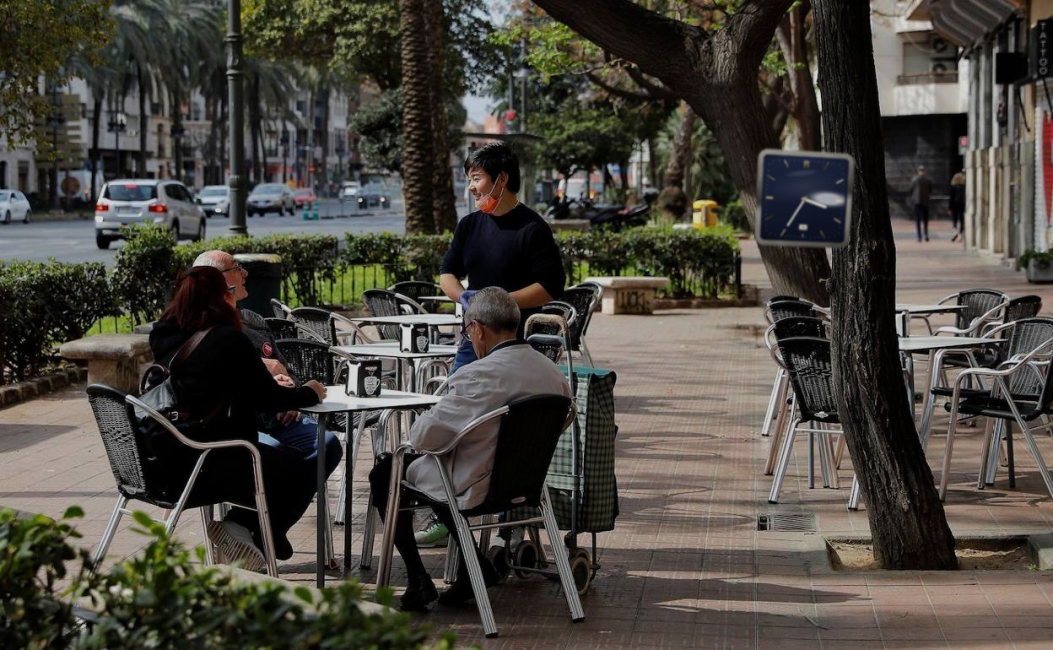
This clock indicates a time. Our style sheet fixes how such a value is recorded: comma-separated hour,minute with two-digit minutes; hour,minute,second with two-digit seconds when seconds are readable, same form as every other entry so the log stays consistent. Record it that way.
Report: 3,35
